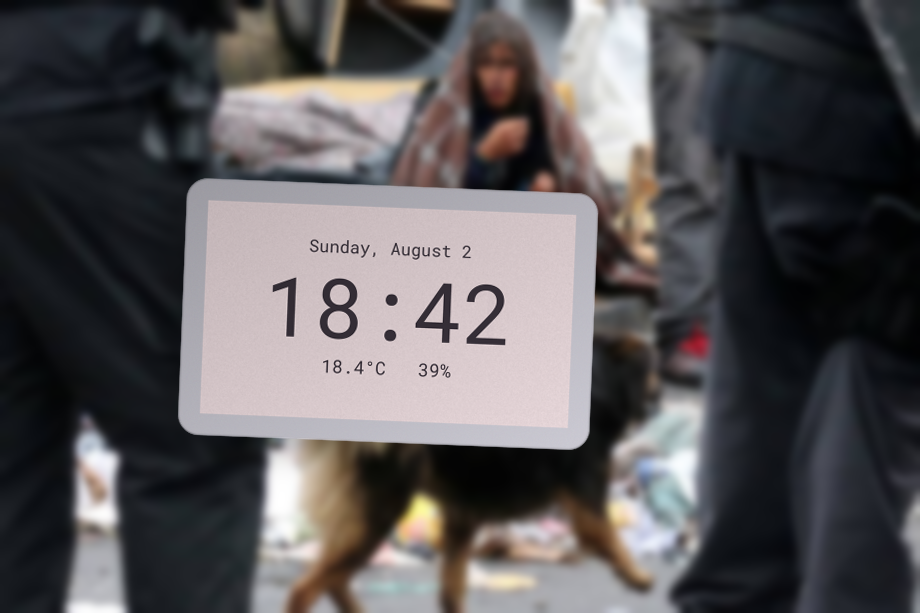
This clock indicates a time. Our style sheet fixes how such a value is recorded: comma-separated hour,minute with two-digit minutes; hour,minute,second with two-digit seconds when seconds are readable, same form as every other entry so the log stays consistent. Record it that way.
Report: 18,42
